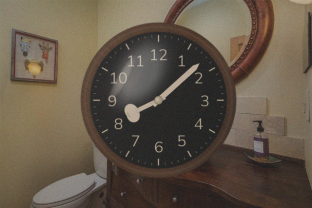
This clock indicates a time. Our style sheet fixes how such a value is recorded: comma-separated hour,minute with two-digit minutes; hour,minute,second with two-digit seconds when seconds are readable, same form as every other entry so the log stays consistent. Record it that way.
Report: 8,08
